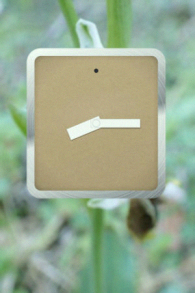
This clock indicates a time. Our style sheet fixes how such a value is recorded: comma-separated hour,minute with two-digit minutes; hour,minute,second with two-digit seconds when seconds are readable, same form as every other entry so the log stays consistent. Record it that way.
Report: 8,15
